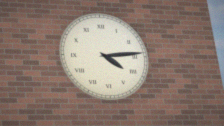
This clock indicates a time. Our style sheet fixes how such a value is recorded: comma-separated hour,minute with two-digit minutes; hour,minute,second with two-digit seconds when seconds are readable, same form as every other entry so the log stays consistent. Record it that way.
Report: 4,14
